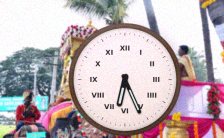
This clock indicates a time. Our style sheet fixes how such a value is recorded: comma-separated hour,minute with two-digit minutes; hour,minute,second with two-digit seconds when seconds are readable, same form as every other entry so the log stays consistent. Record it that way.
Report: 6,26
